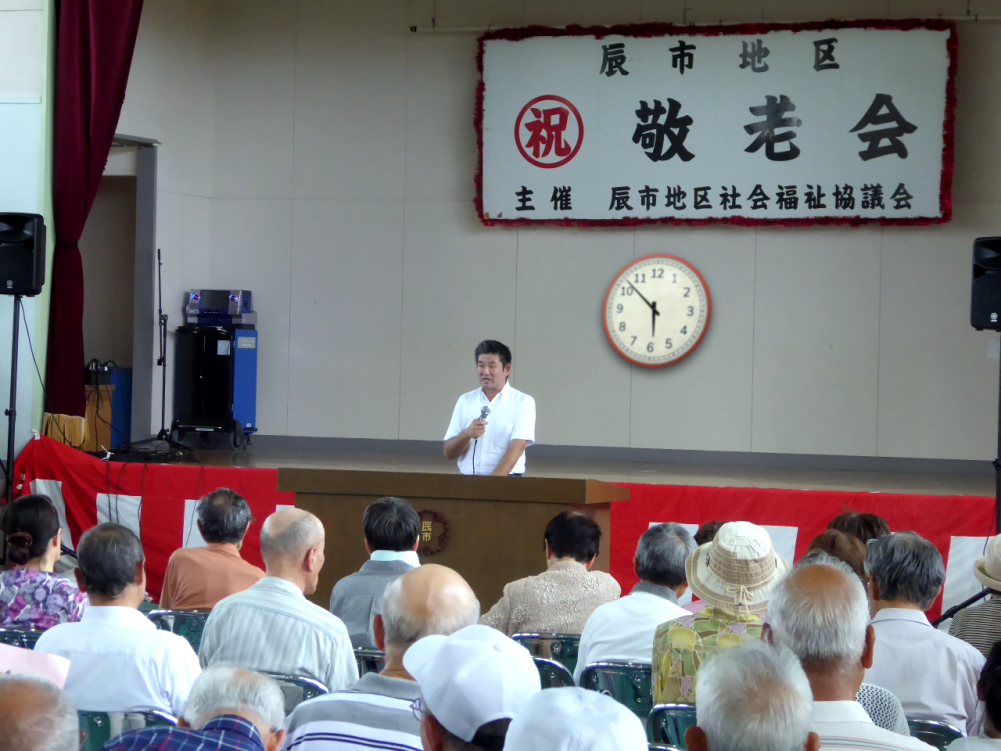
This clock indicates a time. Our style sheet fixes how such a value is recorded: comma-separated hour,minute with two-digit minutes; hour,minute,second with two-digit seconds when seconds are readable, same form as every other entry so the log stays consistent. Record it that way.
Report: 5,52
